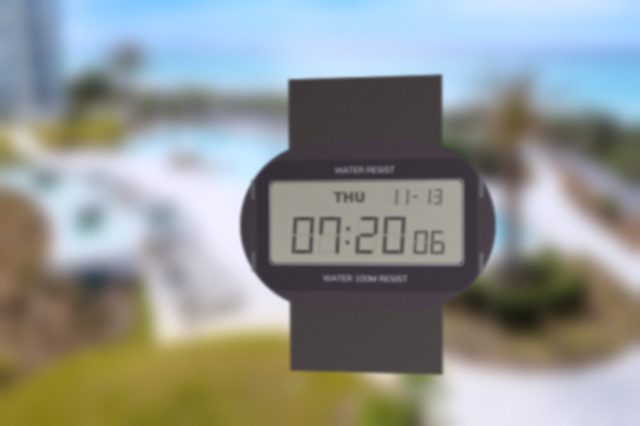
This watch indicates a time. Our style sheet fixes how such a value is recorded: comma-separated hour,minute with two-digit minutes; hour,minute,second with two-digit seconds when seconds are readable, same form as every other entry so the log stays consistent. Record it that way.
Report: 7,20,06
